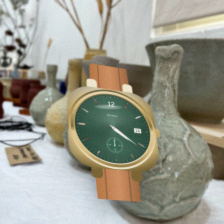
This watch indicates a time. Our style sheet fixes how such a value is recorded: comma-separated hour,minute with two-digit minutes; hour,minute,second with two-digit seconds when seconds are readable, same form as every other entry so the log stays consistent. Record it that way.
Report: 4,21
